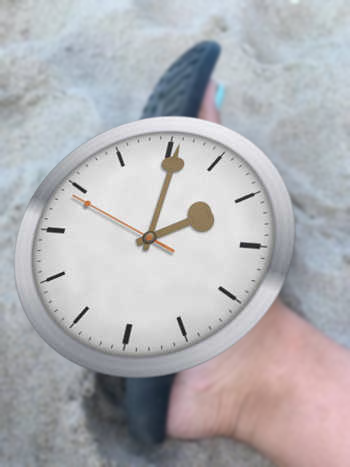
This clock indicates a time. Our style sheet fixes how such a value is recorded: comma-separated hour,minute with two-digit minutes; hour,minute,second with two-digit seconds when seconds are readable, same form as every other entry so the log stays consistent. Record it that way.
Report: 2,00,49
